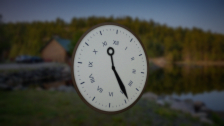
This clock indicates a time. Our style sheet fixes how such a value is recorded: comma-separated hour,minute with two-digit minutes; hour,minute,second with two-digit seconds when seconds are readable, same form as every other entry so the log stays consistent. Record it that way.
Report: 11,24
